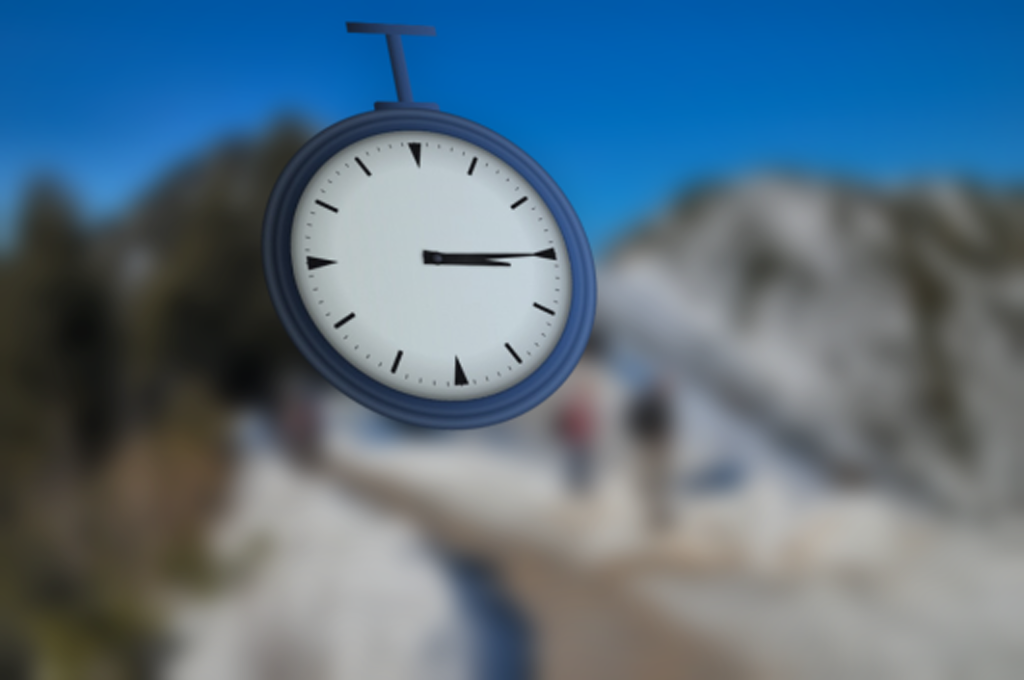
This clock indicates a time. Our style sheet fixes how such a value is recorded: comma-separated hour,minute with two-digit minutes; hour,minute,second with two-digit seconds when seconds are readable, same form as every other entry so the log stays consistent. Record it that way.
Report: 3,15
